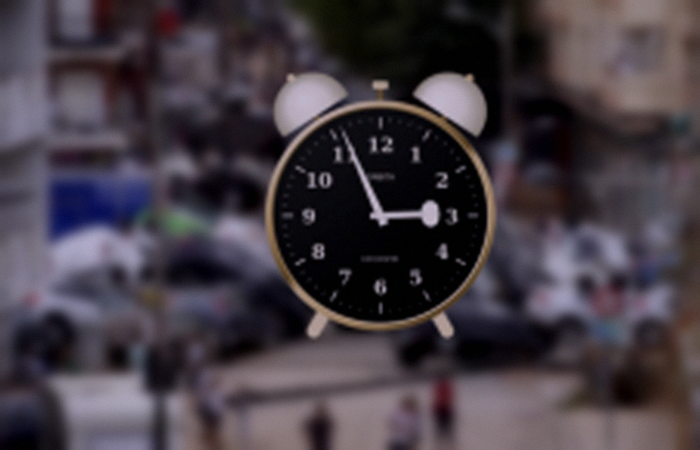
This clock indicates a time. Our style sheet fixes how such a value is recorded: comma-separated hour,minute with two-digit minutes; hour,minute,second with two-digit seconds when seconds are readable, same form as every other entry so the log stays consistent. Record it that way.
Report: 2,56
